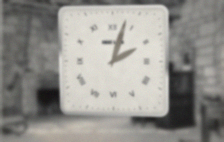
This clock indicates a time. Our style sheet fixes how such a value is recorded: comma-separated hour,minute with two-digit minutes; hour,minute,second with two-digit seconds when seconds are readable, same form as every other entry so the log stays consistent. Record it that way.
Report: 2,03
